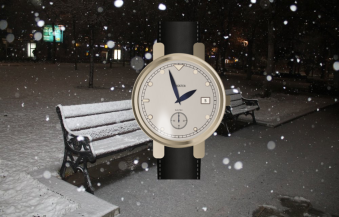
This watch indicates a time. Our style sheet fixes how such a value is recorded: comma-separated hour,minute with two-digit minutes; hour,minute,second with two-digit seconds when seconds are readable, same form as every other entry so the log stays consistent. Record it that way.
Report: 1,57
